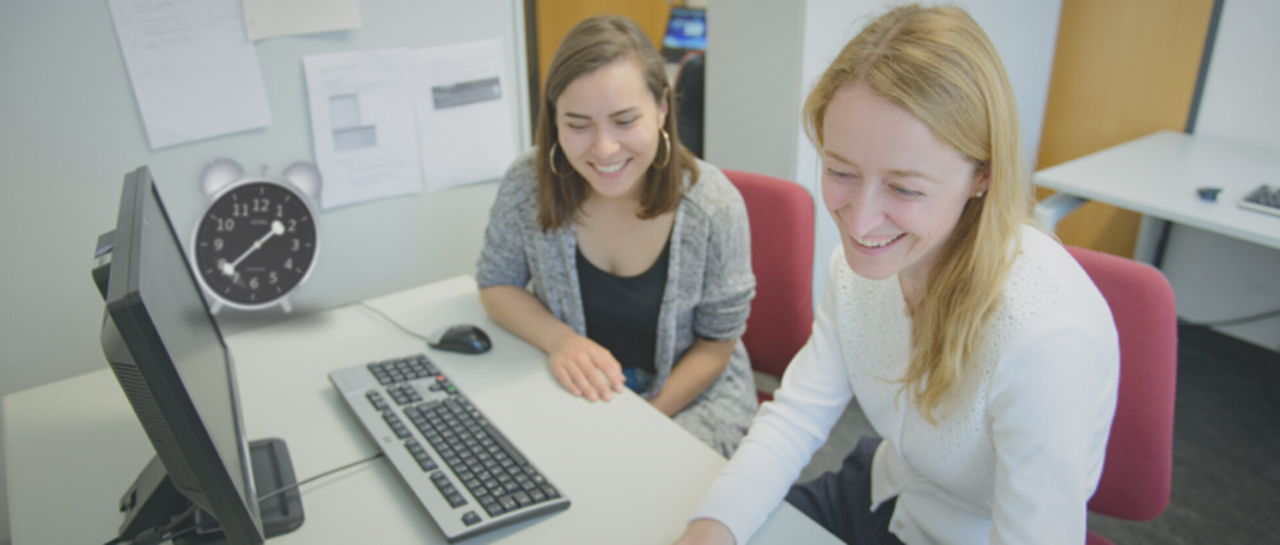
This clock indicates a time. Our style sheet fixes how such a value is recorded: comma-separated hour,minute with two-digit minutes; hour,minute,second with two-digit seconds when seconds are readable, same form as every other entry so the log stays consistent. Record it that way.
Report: 1,38
